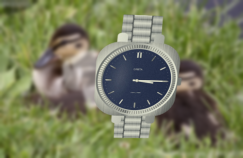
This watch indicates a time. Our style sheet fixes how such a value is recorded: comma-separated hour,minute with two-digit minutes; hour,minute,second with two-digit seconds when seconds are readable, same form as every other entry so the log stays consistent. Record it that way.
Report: 3,15
